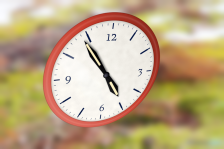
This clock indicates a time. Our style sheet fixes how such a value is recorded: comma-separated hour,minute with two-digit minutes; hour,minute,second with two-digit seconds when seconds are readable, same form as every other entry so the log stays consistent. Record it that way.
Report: 4,54
